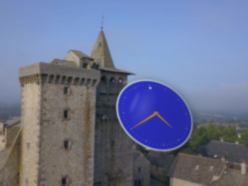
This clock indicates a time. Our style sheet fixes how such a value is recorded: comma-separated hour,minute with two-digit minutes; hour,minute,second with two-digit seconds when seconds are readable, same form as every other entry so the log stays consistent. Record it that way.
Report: 4,40
